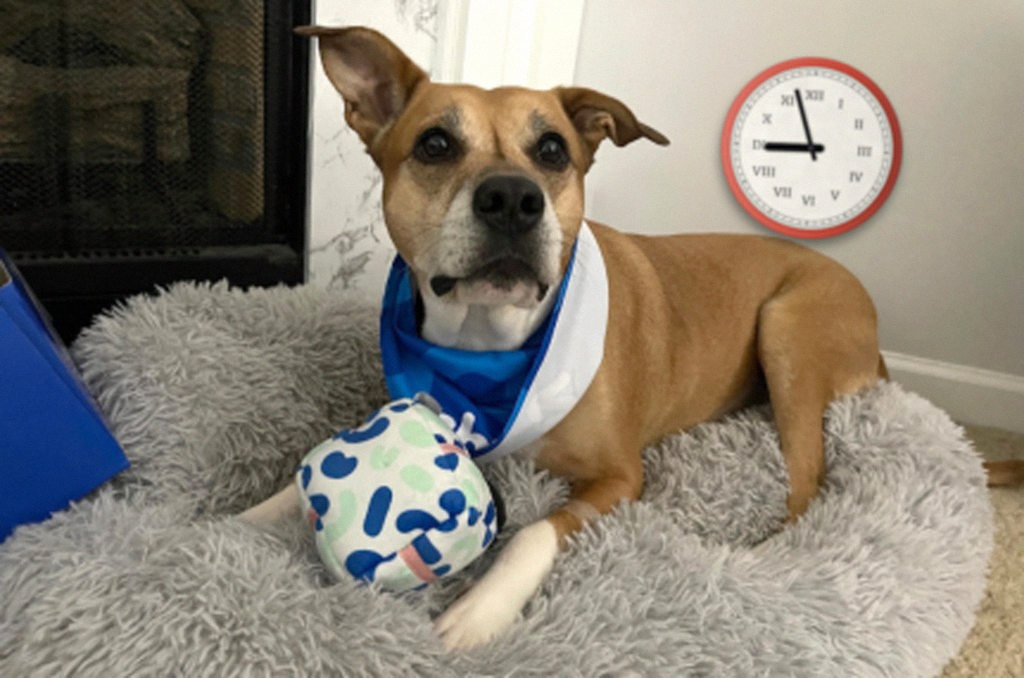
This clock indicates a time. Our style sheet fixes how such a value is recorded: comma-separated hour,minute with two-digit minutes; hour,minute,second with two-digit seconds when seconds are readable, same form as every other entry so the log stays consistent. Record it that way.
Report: 8,57
